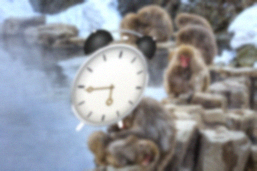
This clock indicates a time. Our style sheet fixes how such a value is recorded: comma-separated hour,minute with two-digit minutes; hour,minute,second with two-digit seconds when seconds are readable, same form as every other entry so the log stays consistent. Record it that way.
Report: 5,44
